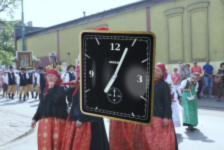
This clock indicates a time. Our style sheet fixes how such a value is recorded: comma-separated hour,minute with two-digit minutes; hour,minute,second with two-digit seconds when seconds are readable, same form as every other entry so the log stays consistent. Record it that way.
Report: 7,04
